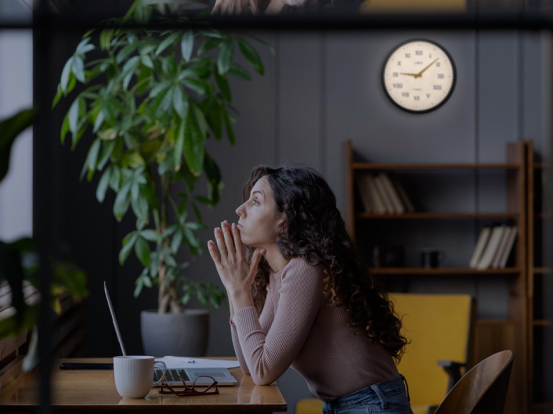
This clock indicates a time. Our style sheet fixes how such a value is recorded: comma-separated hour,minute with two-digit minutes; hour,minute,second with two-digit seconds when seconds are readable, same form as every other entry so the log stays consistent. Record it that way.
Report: 9,08
